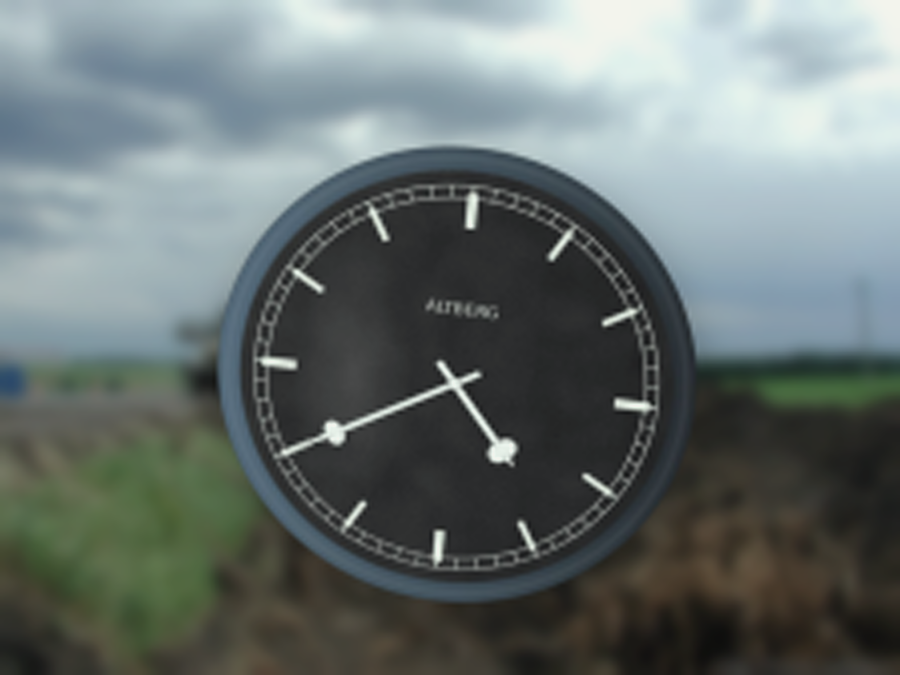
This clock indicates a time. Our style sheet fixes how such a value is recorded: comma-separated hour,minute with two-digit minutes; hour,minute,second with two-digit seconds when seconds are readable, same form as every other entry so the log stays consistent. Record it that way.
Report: 4,40
